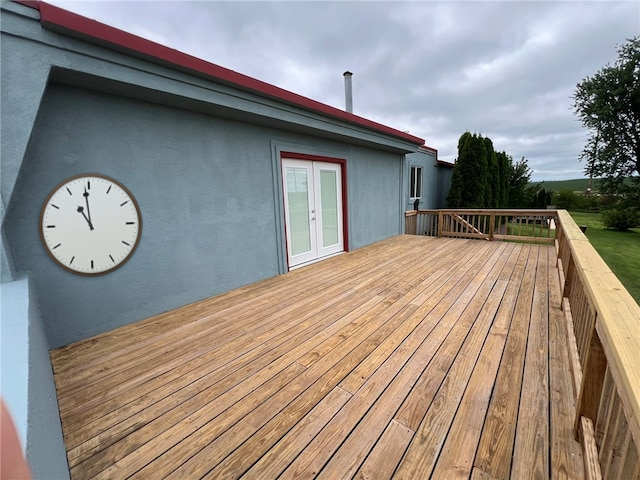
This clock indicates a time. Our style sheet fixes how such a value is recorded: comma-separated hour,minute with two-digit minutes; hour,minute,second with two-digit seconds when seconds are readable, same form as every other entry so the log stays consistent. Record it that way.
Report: 10,59
